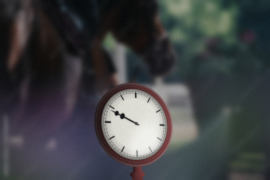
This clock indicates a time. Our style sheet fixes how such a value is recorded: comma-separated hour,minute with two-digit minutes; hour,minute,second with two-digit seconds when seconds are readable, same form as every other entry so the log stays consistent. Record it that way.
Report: 9,49
